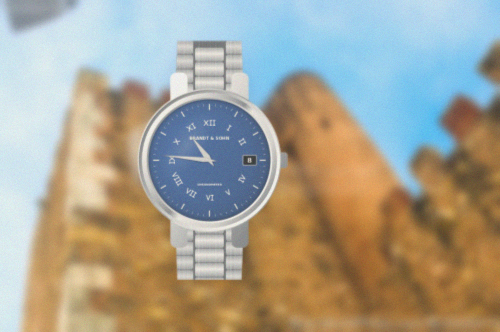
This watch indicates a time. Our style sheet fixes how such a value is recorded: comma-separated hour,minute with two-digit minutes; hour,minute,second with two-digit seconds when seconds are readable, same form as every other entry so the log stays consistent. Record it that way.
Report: 10,46
